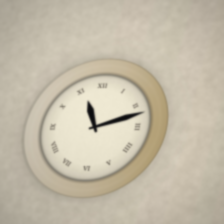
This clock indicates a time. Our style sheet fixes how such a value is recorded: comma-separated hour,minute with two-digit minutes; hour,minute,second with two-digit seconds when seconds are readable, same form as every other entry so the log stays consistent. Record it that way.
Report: 11,12
